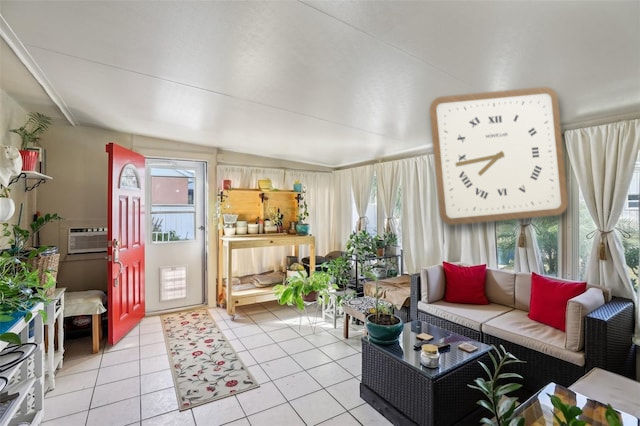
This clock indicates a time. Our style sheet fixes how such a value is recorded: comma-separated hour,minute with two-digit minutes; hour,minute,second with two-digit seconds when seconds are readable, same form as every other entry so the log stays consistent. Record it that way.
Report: 7,44
